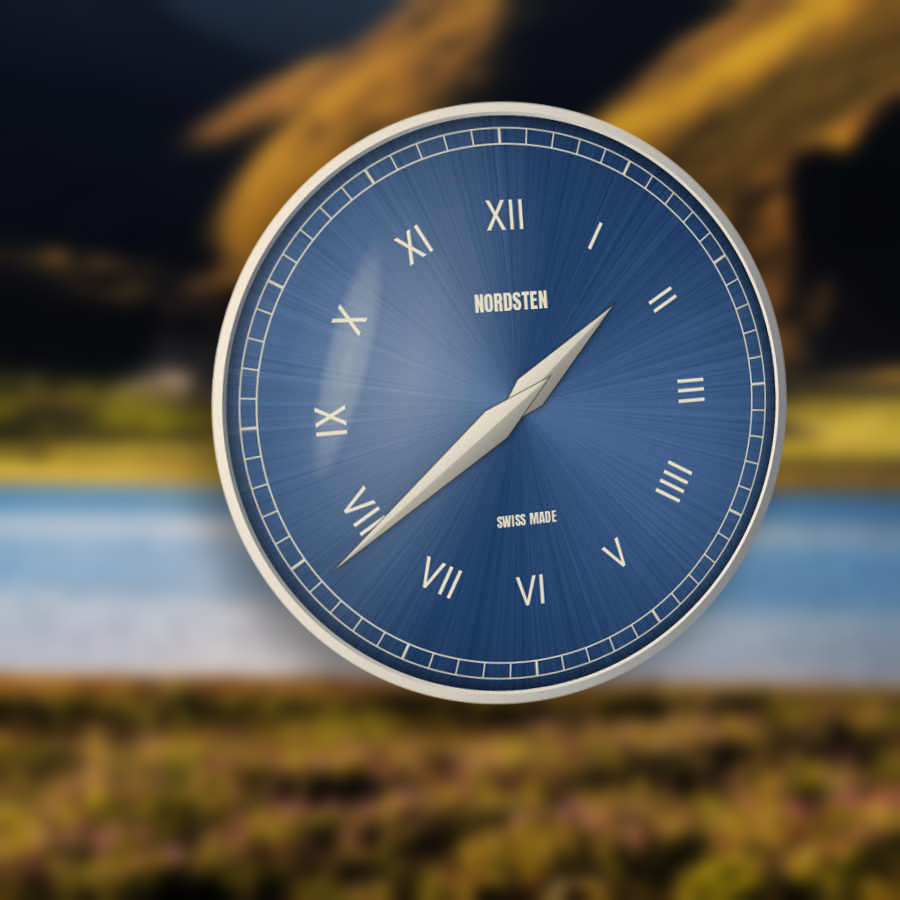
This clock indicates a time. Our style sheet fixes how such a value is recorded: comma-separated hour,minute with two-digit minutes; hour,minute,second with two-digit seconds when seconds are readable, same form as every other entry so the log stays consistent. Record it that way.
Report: 1,39
